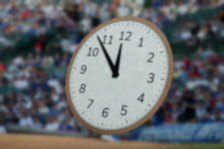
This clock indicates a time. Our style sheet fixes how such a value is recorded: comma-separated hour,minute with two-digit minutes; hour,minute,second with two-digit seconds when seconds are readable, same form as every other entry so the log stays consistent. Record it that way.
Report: 11,53
